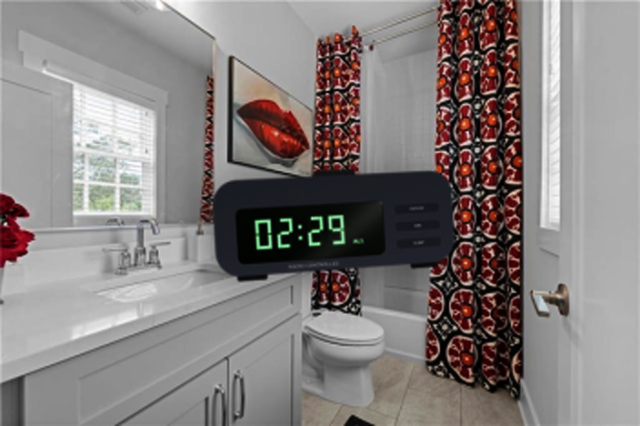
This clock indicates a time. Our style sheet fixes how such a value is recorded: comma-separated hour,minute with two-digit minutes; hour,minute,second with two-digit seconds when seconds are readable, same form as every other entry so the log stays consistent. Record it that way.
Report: 2,29
